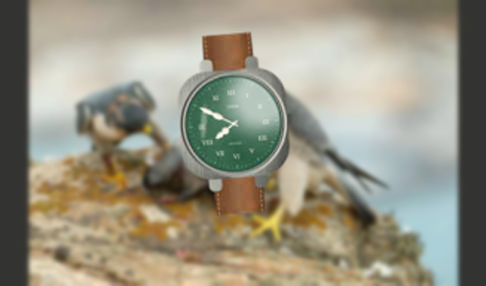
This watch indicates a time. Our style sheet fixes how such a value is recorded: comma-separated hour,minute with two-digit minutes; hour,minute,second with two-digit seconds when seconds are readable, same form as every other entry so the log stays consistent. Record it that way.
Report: 7,50
